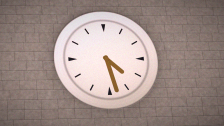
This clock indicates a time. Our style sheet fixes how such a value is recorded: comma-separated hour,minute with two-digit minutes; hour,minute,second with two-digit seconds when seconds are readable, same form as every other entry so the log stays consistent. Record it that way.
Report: 4,28
